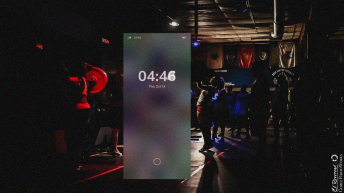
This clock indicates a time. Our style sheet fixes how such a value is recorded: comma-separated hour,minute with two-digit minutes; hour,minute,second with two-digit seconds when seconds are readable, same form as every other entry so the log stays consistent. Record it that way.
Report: 4,46
